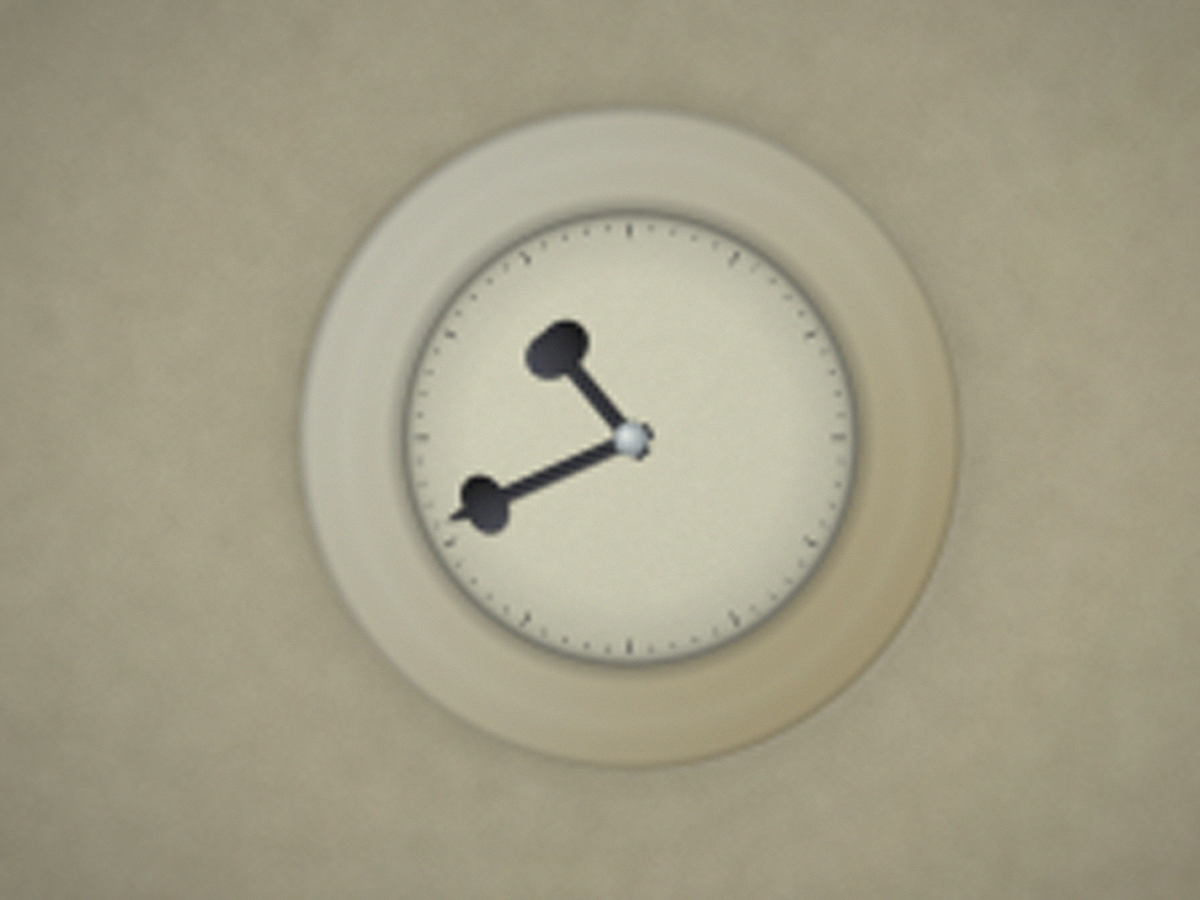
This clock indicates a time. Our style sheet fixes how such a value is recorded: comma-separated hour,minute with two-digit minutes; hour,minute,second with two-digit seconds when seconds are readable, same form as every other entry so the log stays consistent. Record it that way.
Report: 10,41
